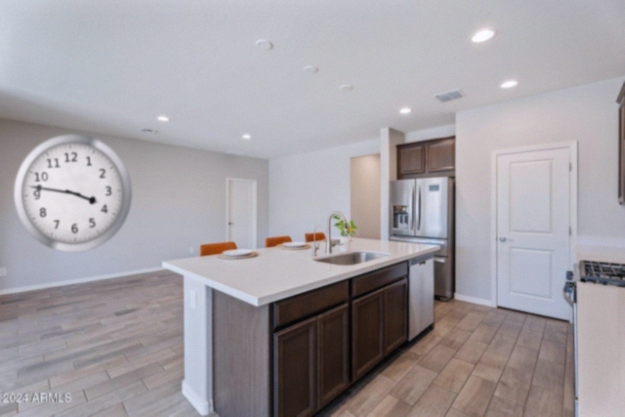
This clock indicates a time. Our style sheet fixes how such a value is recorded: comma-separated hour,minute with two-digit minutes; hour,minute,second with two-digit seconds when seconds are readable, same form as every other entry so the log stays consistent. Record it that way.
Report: 3,47
